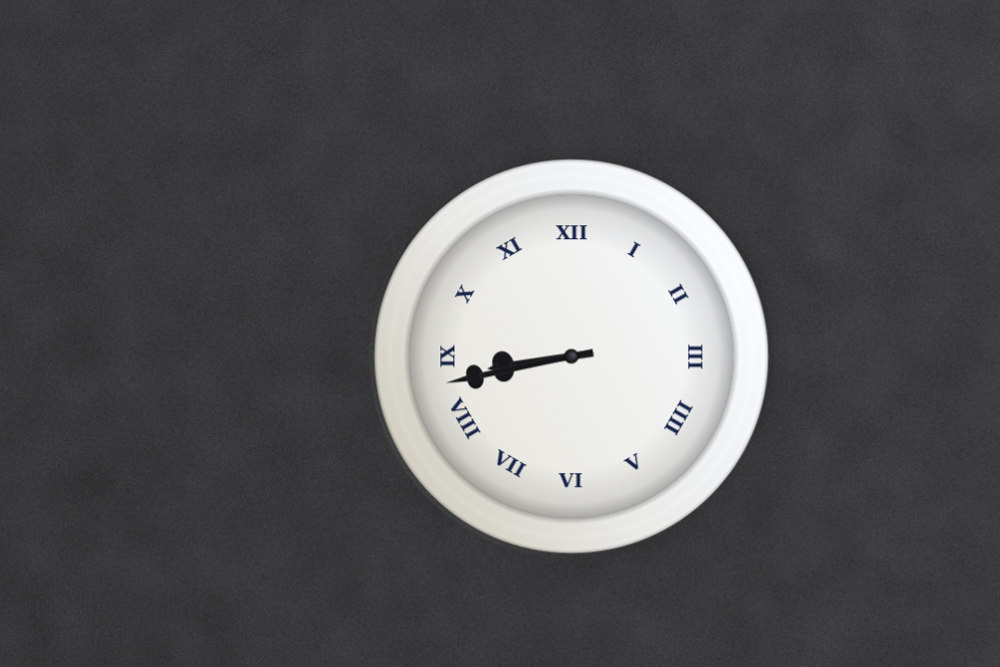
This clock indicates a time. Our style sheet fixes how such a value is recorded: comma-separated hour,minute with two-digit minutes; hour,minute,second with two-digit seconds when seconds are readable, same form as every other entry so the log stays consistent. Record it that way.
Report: 8,43
